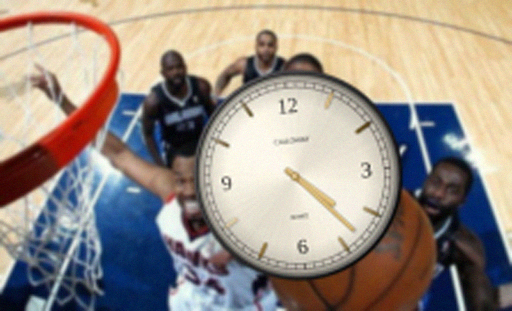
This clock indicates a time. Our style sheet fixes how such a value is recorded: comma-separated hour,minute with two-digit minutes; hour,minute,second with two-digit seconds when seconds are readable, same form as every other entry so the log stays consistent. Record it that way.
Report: 4,23
